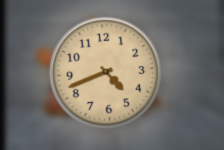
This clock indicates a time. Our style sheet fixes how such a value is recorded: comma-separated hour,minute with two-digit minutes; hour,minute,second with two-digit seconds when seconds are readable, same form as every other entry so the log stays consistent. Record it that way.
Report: 4,42
